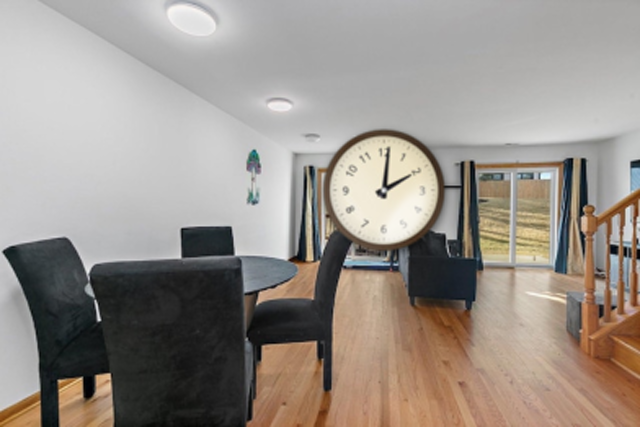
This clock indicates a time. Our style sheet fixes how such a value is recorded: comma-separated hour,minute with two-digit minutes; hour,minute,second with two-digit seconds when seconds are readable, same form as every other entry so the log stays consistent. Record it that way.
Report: 2,01
